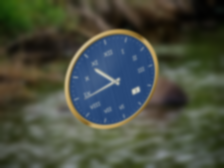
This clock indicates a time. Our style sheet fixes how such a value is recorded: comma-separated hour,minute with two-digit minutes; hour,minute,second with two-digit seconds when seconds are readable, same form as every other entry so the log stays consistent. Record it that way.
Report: 10,44
